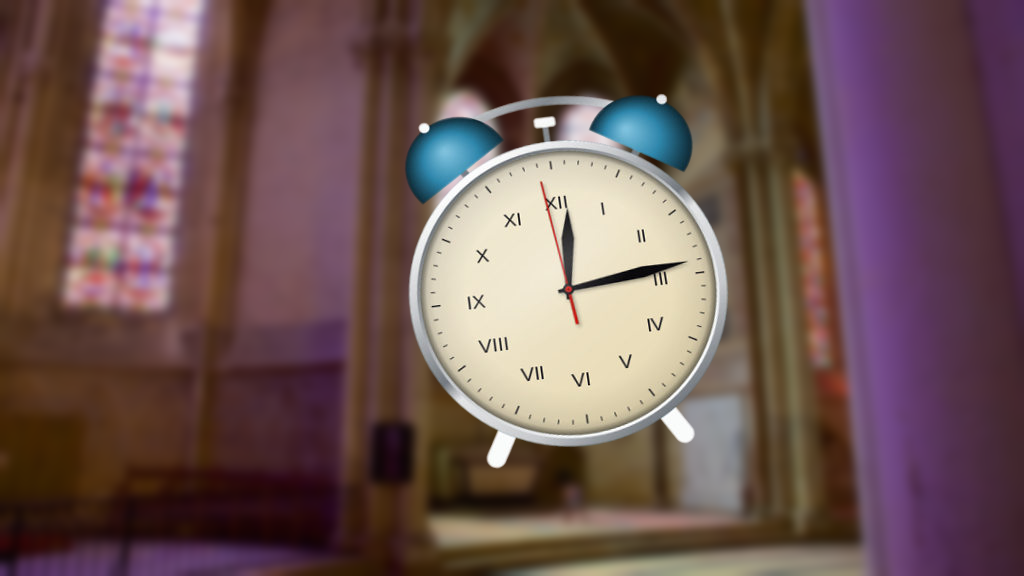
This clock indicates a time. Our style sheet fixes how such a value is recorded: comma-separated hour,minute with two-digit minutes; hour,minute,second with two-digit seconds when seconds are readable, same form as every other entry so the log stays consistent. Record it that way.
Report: 12,13,59
